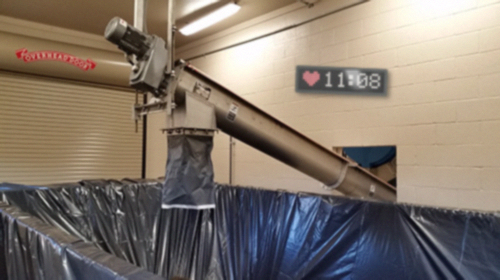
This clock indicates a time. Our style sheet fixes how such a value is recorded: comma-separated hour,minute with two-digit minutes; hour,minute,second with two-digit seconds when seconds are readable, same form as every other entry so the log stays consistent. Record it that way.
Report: 11,08
